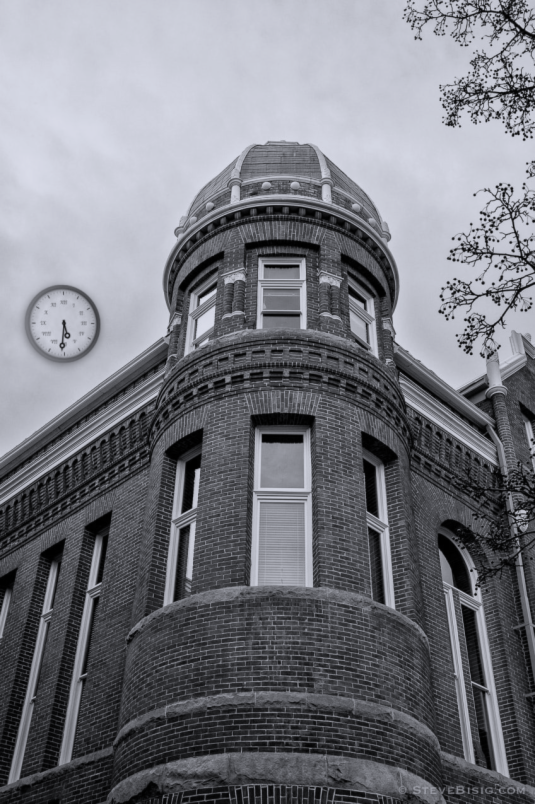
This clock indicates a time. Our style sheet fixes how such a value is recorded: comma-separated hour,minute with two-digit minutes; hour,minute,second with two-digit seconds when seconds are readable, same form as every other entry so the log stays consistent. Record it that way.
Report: 5,31
